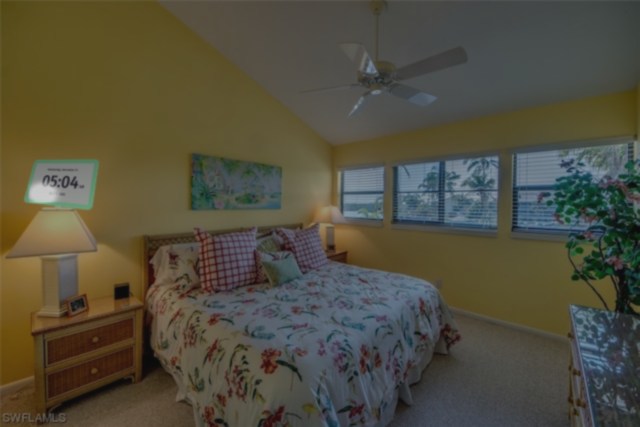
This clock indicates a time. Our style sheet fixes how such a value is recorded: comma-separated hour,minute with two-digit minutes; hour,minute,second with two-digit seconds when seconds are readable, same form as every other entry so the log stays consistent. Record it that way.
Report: 5,04
